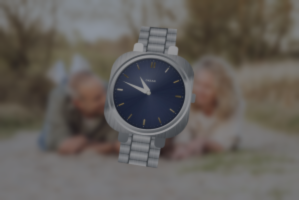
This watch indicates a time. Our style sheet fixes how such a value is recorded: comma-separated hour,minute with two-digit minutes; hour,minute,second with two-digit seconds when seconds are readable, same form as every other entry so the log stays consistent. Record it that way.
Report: 10,48
